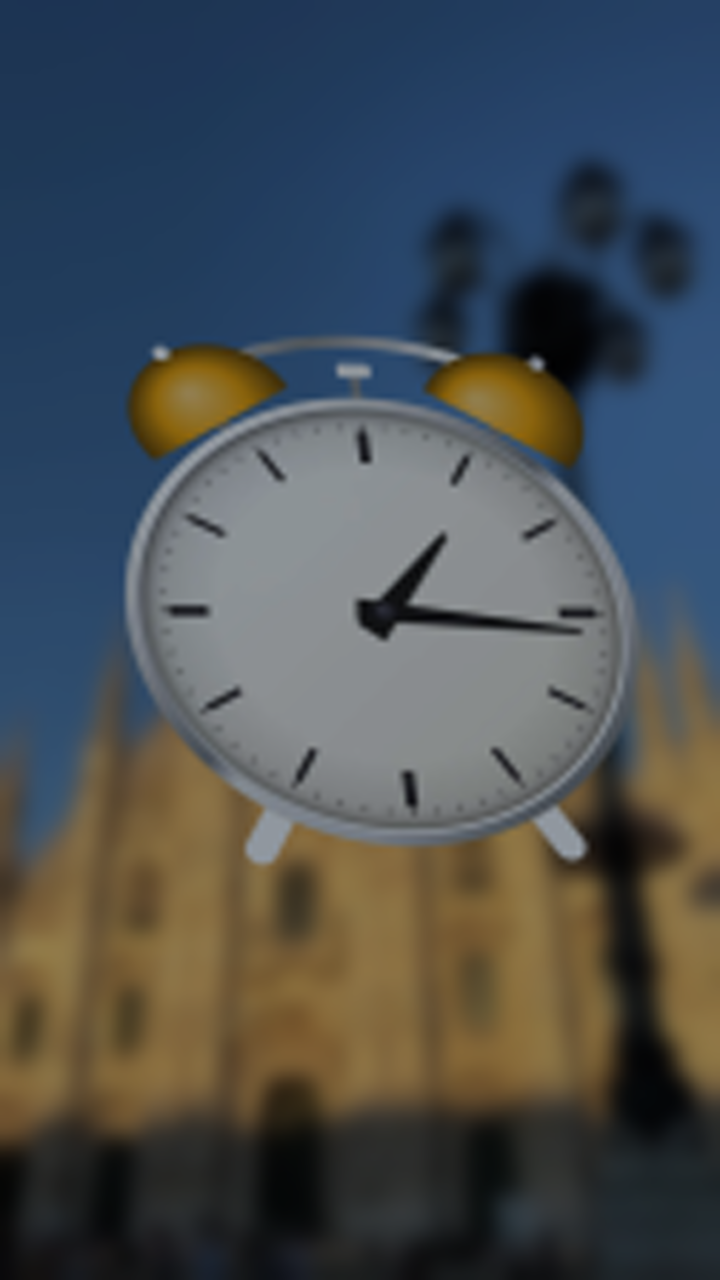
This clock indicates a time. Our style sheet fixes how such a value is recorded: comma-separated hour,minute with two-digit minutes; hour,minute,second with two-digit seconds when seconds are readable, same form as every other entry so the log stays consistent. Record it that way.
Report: 1,16
